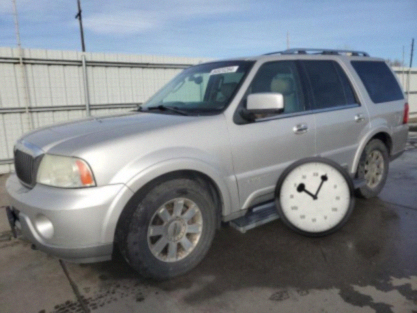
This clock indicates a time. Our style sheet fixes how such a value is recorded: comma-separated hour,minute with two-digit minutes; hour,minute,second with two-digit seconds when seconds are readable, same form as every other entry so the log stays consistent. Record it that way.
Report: 10,04
